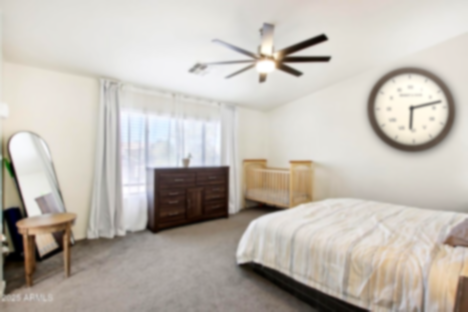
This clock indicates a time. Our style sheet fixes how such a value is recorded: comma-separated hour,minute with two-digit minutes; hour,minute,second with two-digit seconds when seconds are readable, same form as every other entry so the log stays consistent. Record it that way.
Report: 6,13
